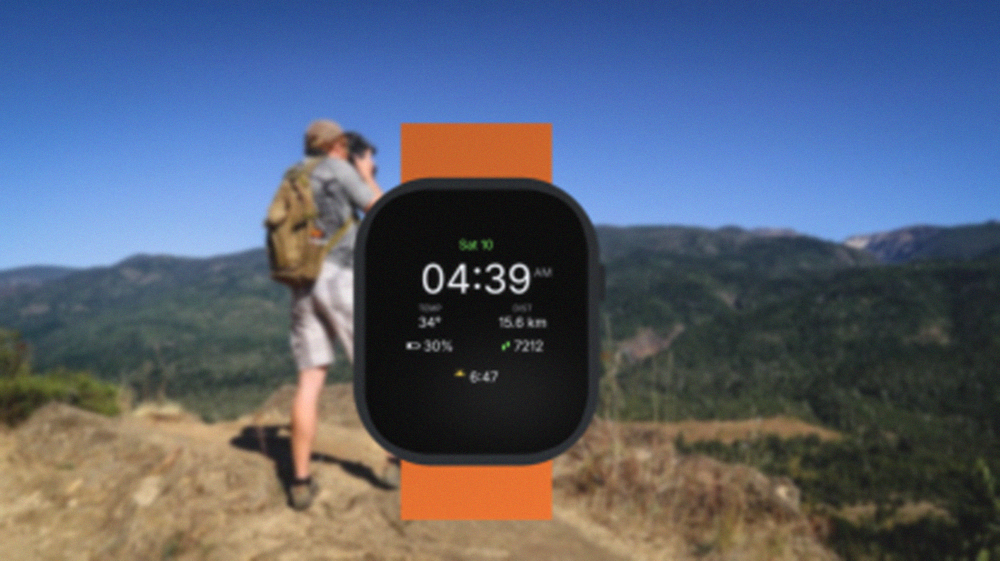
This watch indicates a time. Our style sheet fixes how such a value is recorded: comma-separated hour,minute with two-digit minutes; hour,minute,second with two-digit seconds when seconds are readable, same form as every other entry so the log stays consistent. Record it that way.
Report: 4,39
